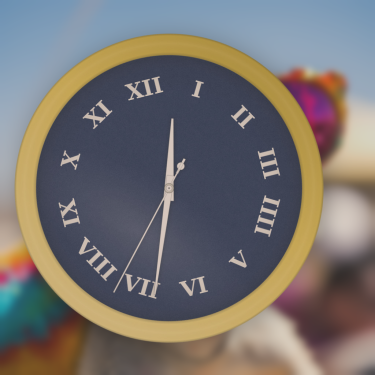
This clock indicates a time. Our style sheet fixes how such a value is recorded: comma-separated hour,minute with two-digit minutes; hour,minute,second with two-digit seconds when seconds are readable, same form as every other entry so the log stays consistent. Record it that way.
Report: 12,33,37
